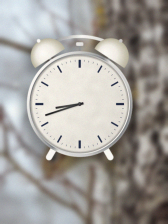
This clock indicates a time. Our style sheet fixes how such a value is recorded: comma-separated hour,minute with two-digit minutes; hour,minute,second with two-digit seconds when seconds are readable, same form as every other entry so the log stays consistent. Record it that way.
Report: 8,42
